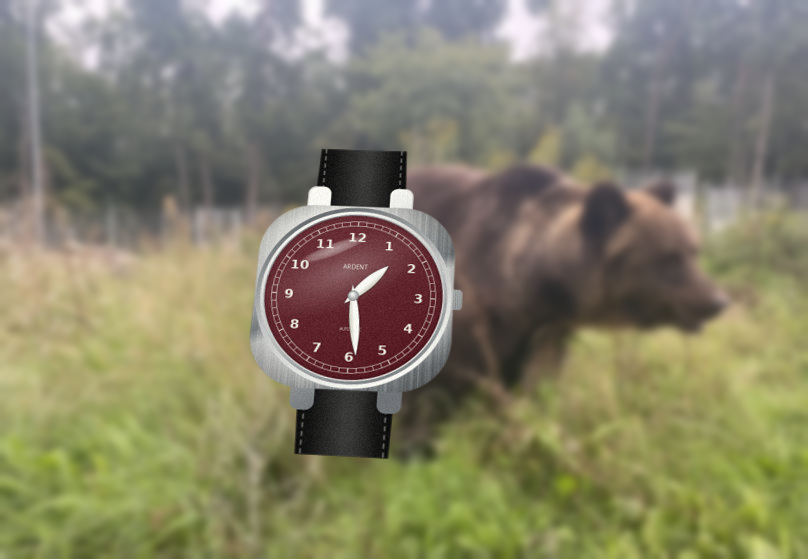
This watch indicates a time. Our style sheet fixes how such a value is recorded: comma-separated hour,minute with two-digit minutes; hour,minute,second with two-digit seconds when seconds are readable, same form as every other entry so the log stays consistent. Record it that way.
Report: 1,29
